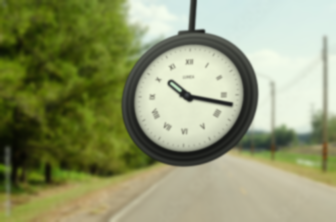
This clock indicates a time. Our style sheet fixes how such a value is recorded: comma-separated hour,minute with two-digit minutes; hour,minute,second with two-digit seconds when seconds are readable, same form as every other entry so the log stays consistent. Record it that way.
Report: 10,17
